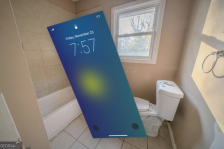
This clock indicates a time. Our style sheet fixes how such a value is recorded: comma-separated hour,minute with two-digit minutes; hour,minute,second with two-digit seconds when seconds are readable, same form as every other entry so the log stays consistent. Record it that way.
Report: 7,57
